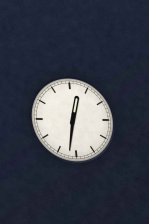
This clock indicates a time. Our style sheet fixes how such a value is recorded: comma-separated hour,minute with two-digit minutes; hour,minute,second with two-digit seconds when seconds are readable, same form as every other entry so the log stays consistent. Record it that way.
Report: 12,32
